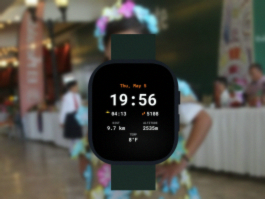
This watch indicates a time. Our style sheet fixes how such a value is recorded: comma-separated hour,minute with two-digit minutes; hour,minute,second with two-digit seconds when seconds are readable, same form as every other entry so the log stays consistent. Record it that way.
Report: 19,56
